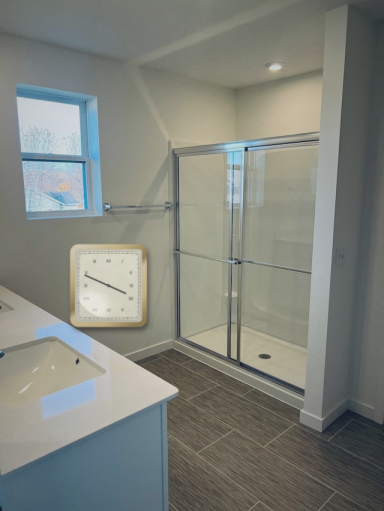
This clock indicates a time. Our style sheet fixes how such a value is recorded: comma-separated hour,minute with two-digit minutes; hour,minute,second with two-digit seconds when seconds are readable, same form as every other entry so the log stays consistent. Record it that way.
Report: 3,49
